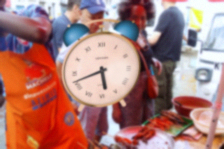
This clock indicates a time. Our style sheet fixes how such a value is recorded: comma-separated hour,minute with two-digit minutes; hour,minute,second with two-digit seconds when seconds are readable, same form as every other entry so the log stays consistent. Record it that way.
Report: 5,42
